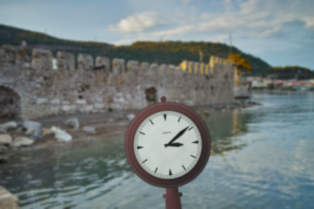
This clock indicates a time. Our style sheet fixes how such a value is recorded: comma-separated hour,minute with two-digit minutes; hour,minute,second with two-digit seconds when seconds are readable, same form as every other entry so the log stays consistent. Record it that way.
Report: 3,09
